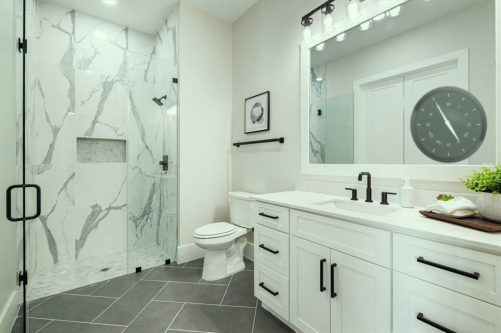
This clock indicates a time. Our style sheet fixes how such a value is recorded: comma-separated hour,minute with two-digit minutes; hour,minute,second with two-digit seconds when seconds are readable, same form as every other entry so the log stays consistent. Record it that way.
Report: 4,55
